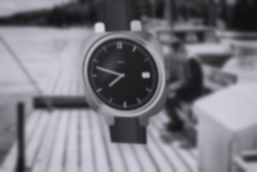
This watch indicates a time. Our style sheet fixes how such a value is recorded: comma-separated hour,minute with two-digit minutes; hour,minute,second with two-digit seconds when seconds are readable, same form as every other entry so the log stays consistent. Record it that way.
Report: 7,48
